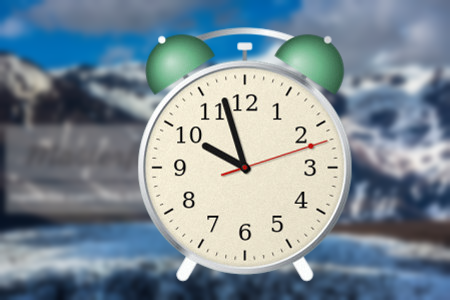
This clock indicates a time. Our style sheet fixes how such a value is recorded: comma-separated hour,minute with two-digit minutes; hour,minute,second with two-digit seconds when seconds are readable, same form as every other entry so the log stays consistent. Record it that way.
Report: 9,57,12
